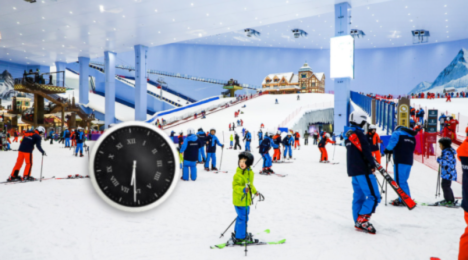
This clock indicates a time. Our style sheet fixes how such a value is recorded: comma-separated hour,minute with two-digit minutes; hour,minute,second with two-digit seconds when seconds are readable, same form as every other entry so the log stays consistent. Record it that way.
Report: 6,31
